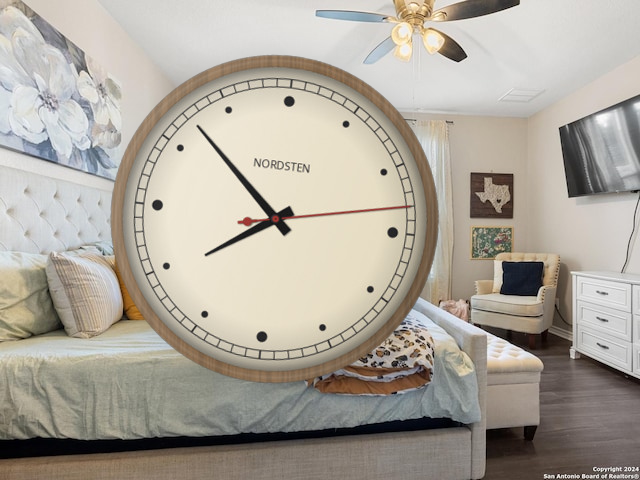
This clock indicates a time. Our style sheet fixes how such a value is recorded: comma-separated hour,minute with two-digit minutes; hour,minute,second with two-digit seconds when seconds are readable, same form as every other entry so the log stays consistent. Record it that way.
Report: 7,52,13
